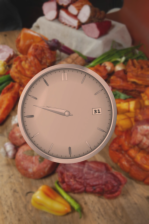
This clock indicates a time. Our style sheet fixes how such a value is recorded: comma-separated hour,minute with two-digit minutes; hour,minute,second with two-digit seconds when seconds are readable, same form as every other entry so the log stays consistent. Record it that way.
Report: 9,48
